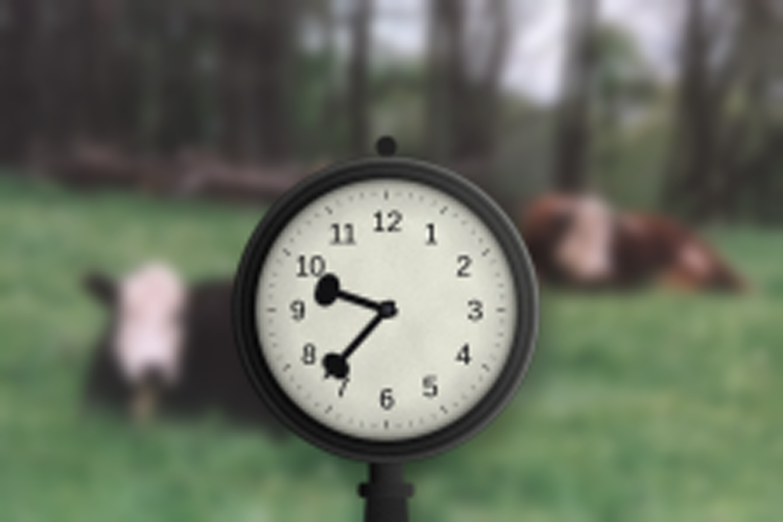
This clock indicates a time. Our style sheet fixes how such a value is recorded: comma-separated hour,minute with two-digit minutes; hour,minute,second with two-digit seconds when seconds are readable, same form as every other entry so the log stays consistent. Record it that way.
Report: 9,37
